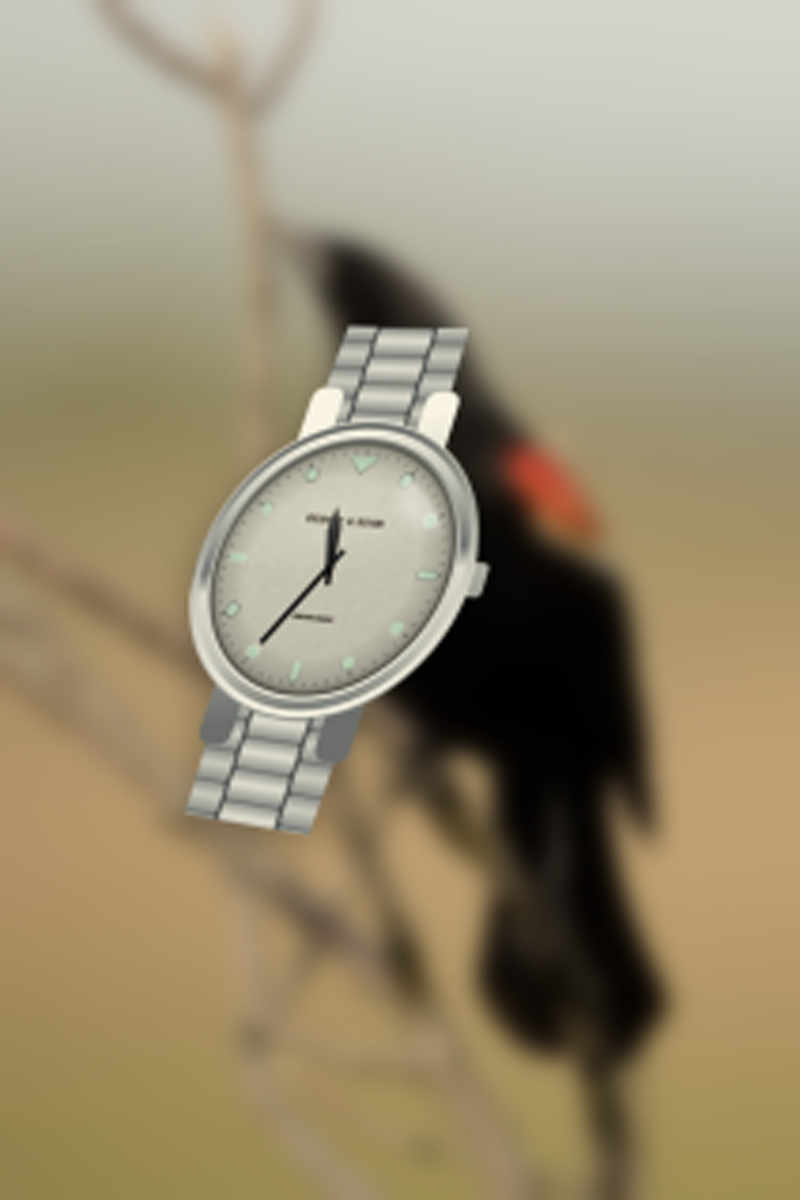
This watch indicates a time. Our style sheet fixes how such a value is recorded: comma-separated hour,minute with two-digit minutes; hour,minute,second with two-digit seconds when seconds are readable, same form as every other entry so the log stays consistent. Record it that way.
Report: 11,35
